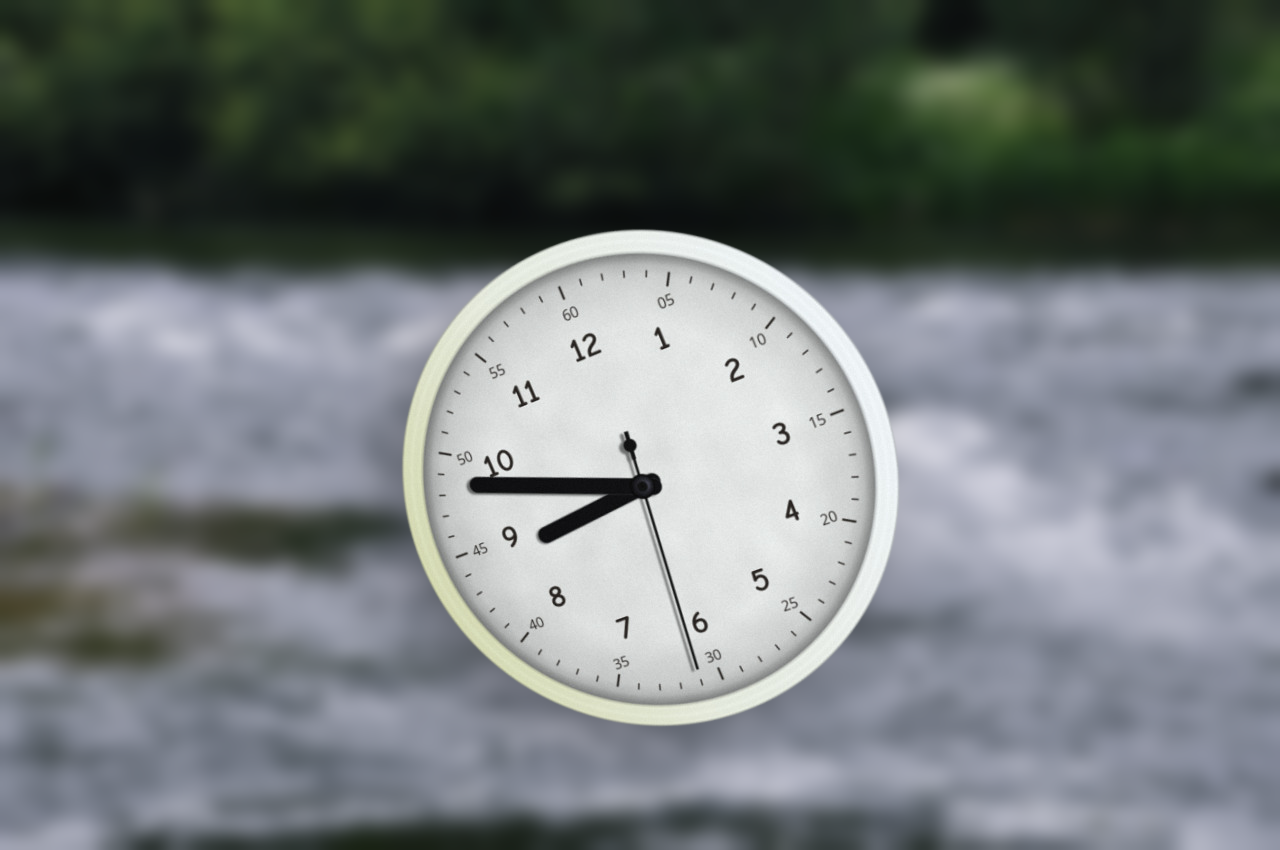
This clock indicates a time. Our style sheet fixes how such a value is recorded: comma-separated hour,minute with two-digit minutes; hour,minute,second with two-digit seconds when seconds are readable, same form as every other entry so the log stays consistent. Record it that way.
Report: 8,48,31
